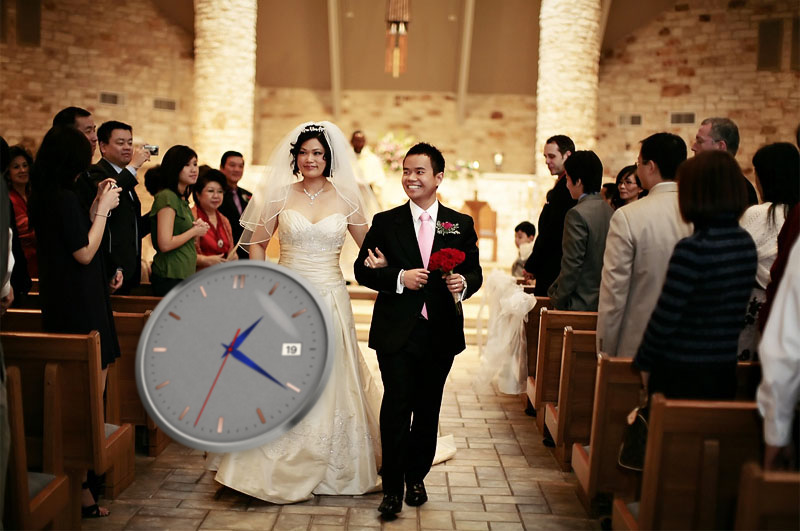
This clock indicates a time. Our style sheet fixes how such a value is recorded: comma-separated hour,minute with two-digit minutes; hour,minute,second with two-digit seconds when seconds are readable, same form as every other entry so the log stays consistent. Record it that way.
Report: 1,20,33
